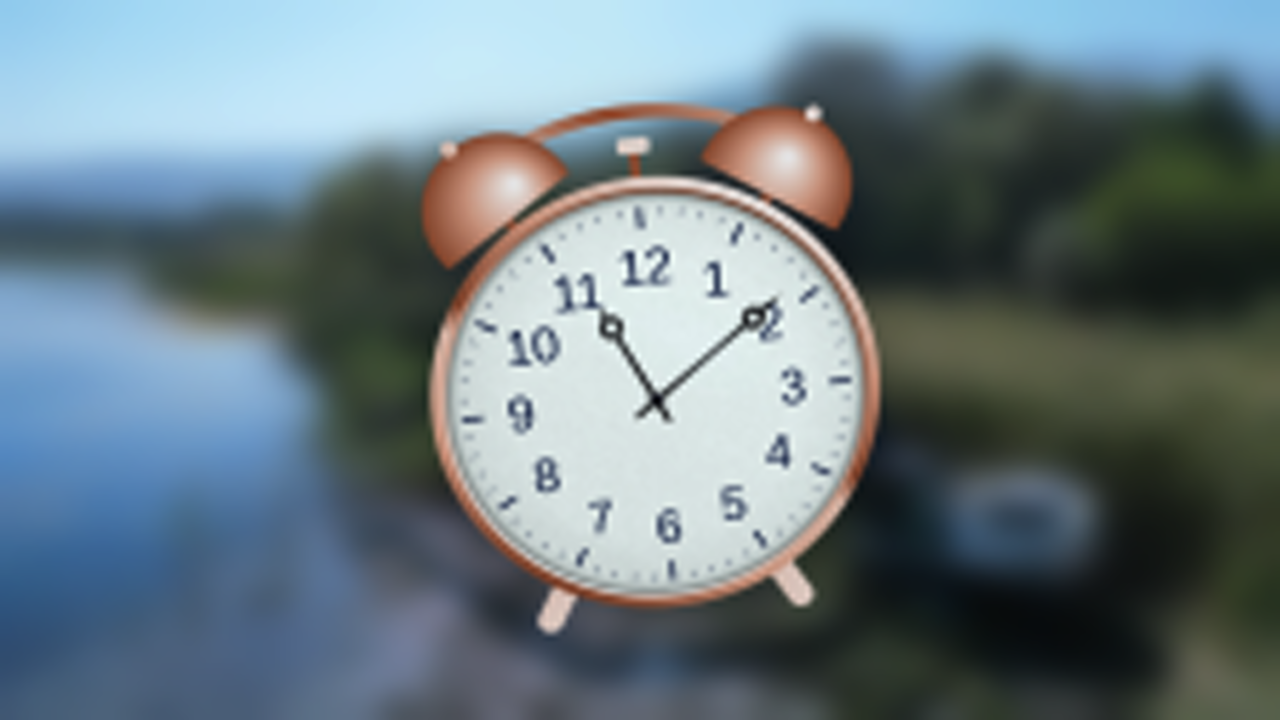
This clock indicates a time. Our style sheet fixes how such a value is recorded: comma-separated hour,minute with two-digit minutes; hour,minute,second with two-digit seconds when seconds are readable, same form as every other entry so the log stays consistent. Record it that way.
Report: 11,09
